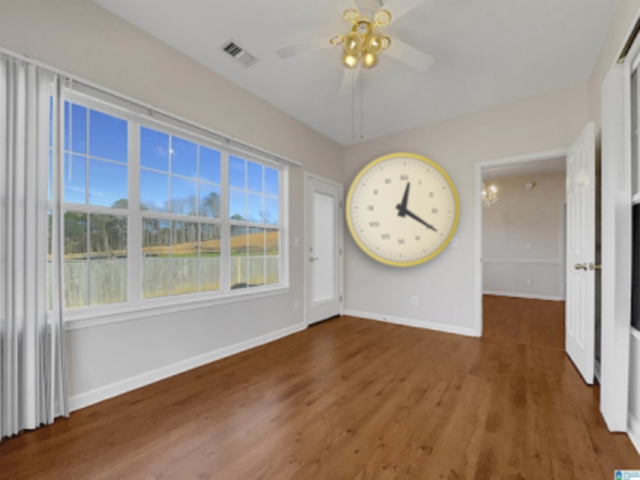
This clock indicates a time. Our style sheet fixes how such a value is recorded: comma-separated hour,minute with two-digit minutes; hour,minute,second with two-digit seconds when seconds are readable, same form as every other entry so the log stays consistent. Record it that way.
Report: 12,20
